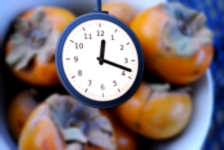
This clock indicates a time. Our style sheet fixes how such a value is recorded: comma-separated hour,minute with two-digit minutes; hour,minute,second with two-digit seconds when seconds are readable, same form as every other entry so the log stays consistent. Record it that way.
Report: 12,18
